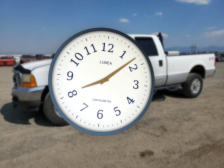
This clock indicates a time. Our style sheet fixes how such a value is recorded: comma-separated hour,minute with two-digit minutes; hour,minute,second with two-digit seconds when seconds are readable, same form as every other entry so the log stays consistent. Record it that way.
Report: 8,08
